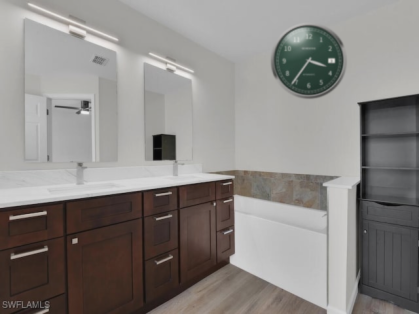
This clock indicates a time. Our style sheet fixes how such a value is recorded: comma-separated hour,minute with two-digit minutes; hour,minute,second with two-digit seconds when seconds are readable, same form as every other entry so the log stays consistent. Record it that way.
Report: 3,36
